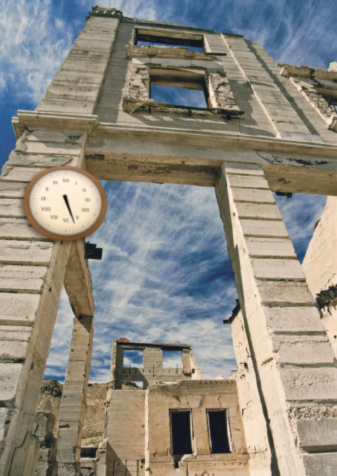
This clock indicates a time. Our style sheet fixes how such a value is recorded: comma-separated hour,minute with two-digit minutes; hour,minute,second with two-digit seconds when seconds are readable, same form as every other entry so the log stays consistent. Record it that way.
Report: 5,27
